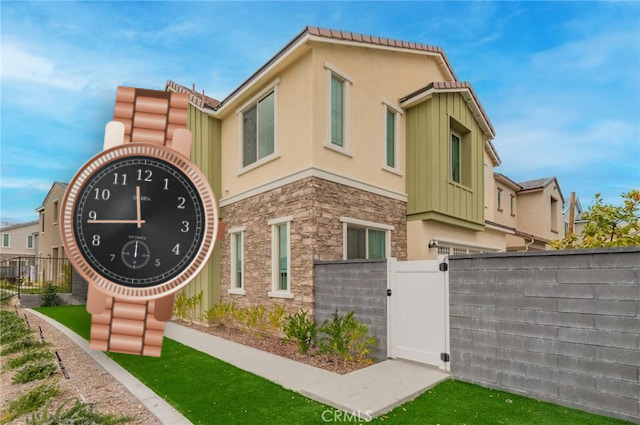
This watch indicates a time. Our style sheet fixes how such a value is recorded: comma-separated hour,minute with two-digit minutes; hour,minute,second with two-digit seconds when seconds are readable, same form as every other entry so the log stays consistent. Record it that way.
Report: 11,44
